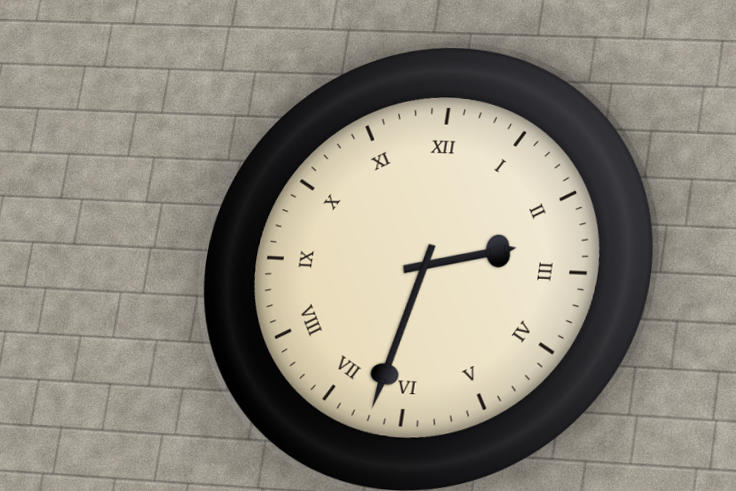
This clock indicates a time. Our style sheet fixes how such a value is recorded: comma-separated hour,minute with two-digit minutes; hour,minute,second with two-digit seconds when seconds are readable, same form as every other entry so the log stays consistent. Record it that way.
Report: 2,32
